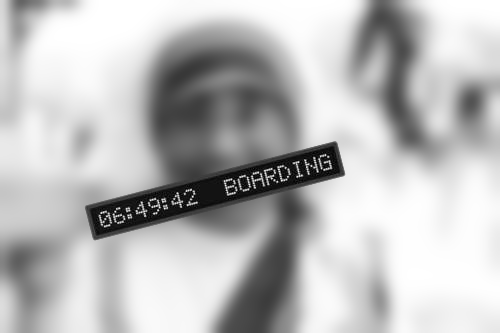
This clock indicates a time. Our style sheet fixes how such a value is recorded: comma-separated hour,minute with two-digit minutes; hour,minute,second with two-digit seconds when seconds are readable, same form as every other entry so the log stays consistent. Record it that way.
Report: 6,49,42
